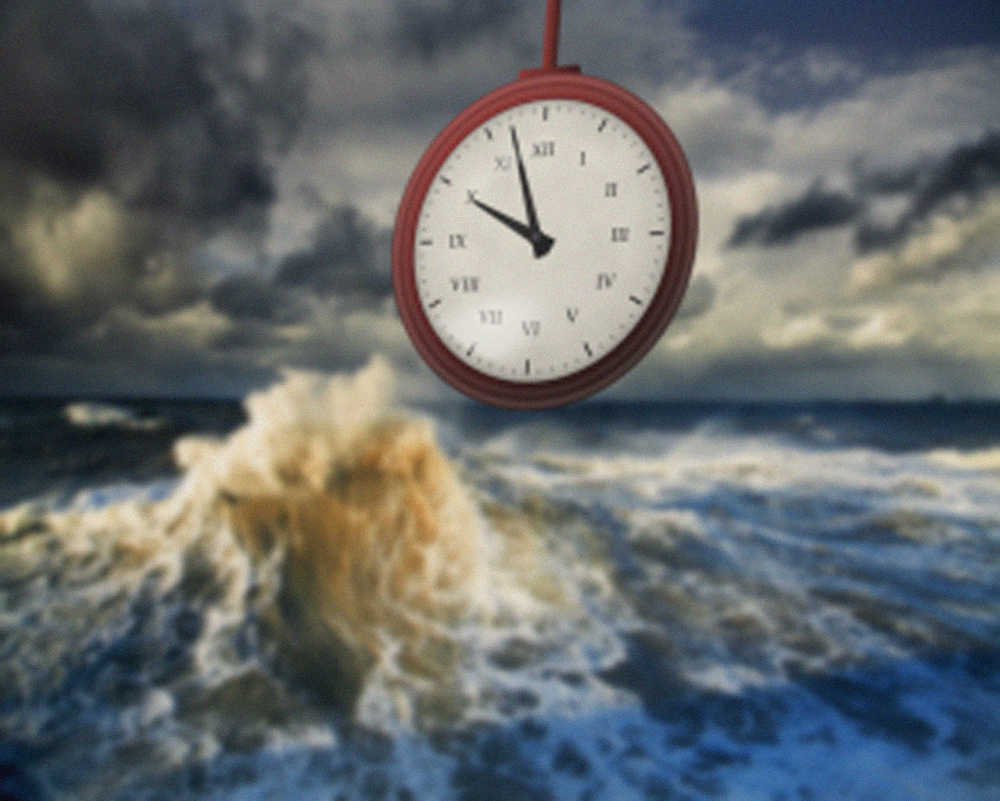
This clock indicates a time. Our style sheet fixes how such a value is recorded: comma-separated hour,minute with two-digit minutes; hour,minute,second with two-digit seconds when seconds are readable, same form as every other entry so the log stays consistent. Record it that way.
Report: 9,57
